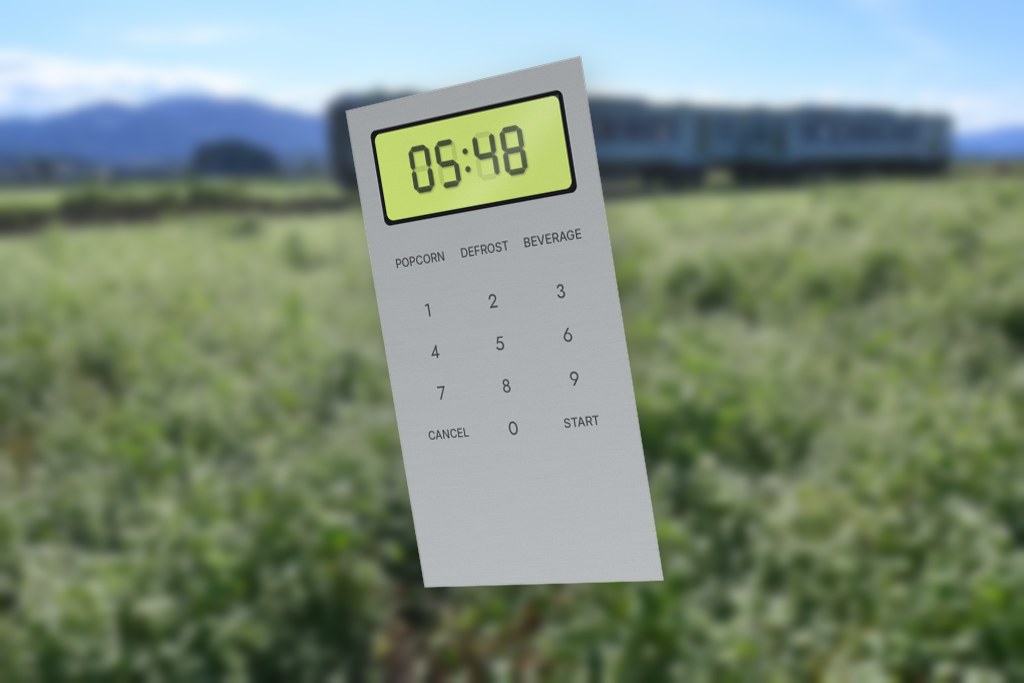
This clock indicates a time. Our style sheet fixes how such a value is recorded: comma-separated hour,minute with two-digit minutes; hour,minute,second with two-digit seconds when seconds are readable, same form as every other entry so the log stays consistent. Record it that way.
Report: 5,48
